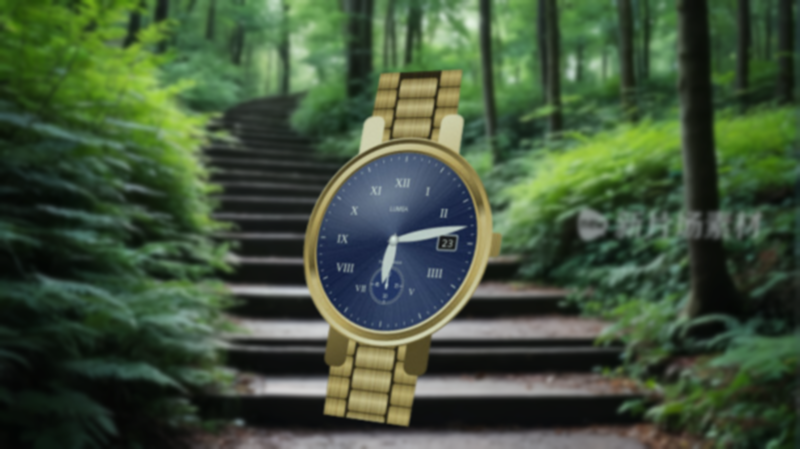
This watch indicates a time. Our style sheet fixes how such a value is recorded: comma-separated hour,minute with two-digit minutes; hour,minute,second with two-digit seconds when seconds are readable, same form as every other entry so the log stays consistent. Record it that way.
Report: 6,13
